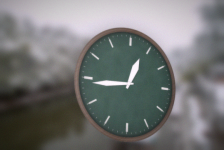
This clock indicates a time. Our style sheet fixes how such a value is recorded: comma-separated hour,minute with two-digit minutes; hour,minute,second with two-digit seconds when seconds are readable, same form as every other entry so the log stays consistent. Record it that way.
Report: 12,44
